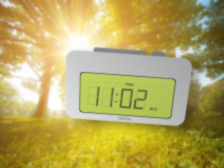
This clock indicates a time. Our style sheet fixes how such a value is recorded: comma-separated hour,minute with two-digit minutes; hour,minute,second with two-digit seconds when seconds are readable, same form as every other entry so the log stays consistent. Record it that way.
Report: 11,02
